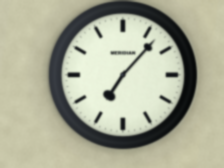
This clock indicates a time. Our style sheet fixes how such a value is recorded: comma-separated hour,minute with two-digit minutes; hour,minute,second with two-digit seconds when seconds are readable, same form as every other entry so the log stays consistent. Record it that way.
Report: 7,07
